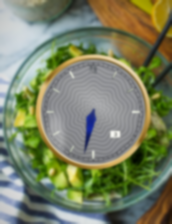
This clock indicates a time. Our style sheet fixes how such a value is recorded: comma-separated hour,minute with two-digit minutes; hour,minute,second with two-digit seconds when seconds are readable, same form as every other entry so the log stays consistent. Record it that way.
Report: 6,32
